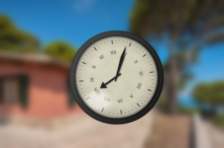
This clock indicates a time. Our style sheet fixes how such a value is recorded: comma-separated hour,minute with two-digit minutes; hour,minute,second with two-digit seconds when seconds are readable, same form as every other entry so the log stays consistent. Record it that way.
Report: 8,04
